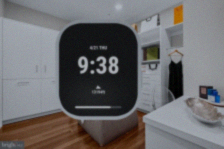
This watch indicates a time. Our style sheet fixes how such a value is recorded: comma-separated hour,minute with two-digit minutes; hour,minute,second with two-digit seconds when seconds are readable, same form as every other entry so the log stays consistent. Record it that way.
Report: 9,38
